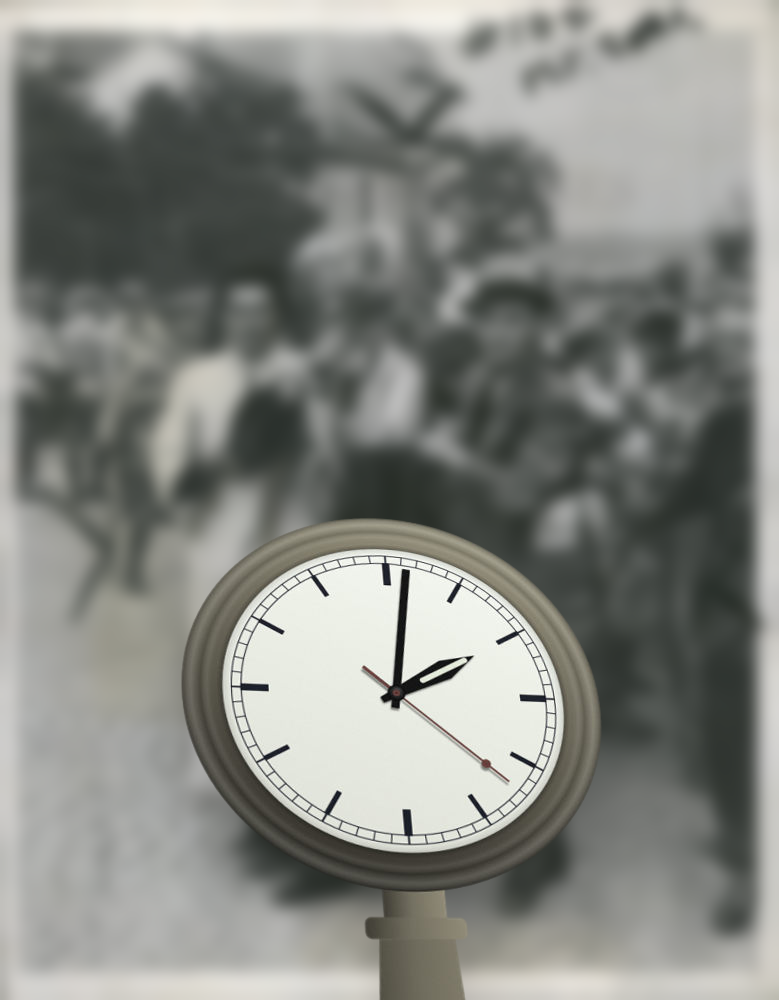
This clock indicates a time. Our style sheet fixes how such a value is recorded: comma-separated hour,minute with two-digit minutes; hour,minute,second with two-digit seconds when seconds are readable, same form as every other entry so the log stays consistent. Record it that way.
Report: 2,01,22
